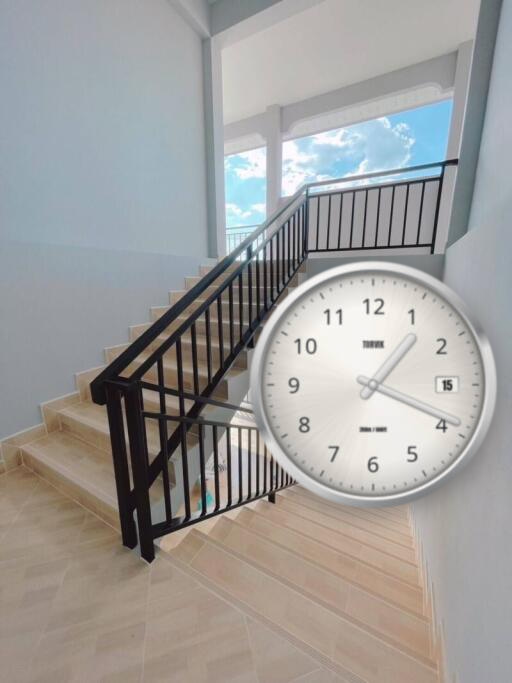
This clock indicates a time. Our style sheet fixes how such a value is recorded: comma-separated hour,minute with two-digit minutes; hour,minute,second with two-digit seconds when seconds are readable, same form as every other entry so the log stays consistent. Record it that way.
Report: 1,19
